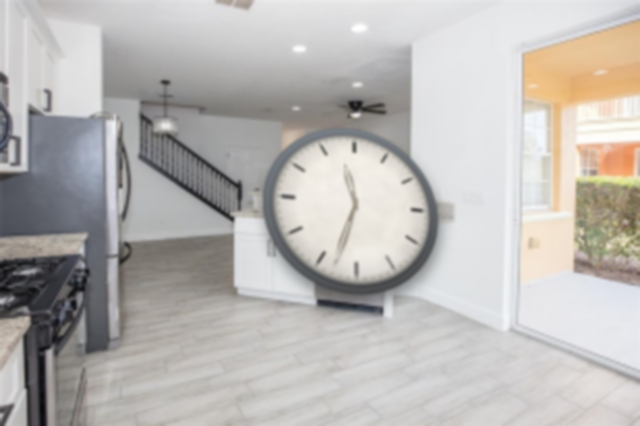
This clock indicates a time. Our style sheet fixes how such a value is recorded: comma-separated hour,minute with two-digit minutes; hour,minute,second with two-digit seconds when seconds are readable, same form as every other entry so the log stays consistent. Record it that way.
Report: 11,33
